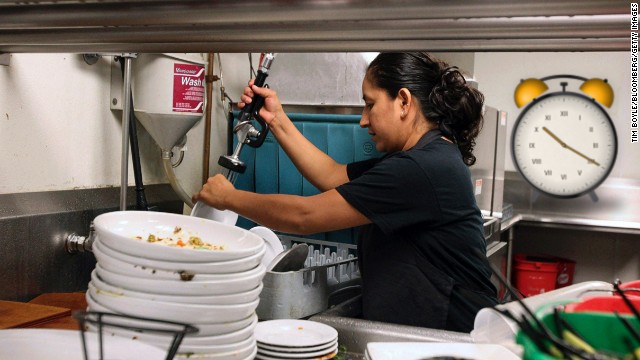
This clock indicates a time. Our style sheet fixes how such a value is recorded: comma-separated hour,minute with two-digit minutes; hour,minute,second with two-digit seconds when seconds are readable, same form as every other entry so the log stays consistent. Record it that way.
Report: 10,20
